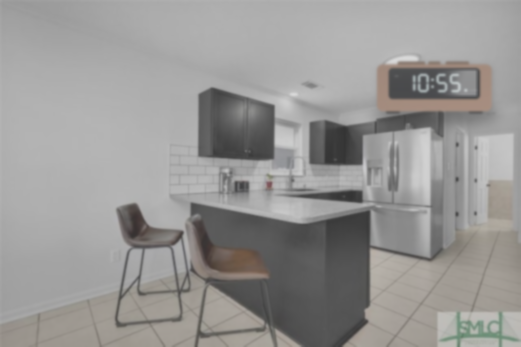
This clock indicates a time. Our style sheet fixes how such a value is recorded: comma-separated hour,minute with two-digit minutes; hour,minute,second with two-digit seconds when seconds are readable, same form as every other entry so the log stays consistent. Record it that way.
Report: 10,55
